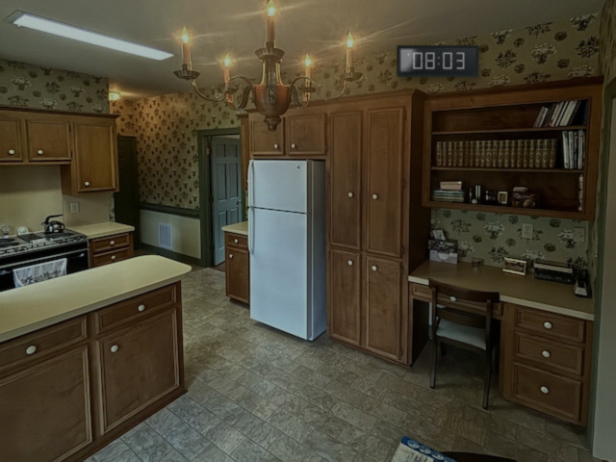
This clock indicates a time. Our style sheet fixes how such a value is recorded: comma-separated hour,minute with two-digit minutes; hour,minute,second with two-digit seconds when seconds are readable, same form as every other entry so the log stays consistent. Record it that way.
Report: 8,03
